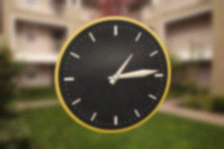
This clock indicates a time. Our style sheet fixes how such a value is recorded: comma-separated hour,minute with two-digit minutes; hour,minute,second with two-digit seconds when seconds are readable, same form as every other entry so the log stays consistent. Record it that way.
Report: 1,14
